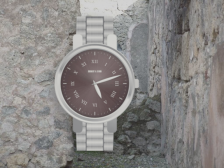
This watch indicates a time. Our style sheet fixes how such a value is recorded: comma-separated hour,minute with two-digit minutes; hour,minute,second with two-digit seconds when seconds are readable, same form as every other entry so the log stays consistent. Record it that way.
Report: 5,12
